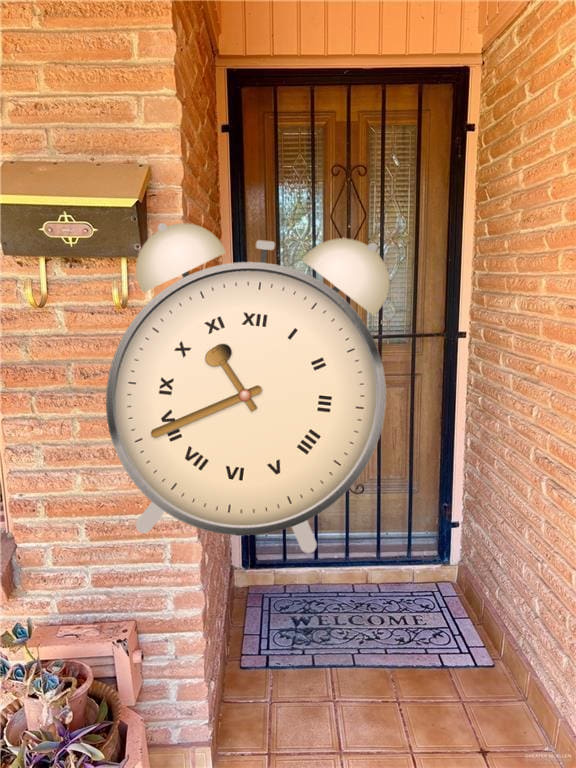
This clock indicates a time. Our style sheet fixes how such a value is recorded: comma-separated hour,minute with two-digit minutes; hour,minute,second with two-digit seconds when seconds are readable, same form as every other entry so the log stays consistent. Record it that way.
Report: 10,40
